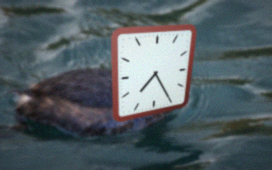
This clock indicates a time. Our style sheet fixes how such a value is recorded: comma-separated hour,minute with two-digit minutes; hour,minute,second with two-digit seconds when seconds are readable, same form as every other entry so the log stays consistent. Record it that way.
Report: 7,25
